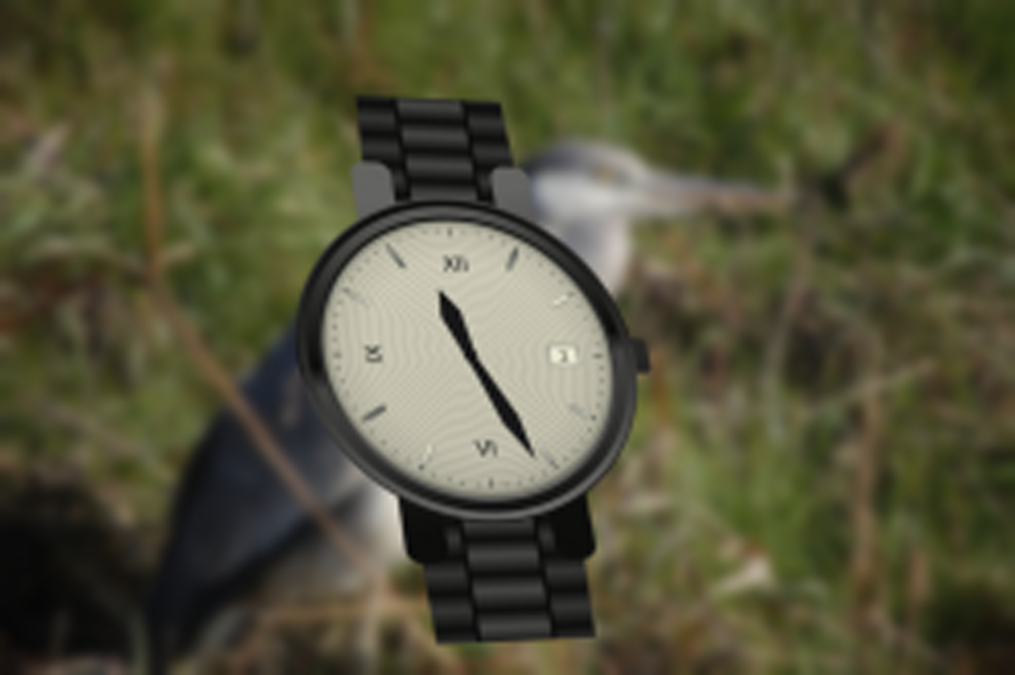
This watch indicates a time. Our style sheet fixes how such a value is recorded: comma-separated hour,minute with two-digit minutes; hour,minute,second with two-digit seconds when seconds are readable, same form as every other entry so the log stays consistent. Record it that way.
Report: 11,26
